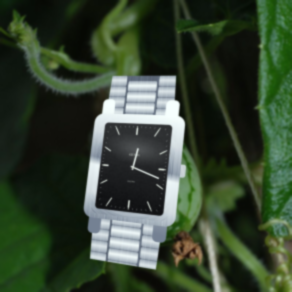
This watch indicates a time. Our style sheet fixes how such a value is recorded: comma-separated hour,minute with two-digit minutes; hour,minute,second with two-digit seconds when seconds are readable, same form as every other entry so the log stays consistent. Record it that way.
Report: 12,18
